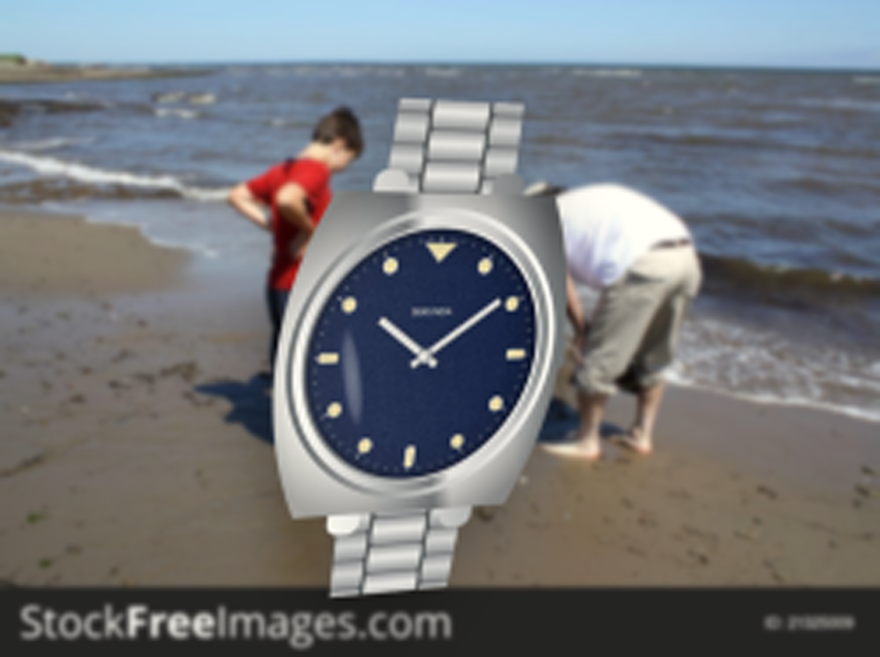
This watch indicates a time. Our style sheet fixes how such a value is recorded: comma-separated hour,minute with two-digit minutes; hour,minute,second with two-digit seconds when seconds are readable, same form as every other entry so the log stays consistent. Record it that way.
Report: 10,09
